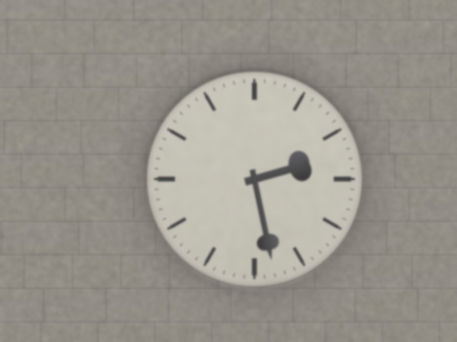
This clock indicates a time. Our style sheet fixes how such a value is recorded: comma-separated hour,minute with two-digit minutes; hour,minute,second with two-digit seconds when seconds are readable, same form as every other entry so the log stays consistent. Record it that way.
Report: 2,28
